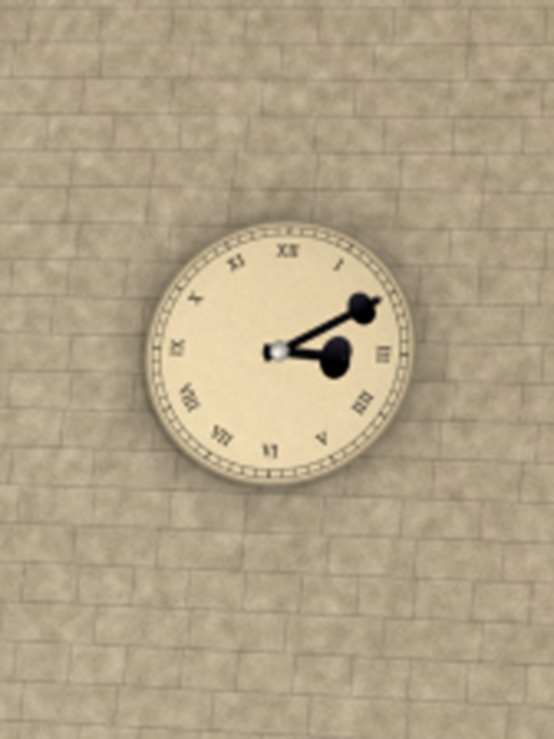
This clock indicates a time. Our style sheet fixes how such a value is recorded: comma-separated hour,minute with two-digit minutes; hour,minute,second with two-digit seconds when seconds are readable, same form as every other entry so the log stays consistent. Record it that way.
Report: 3,10
